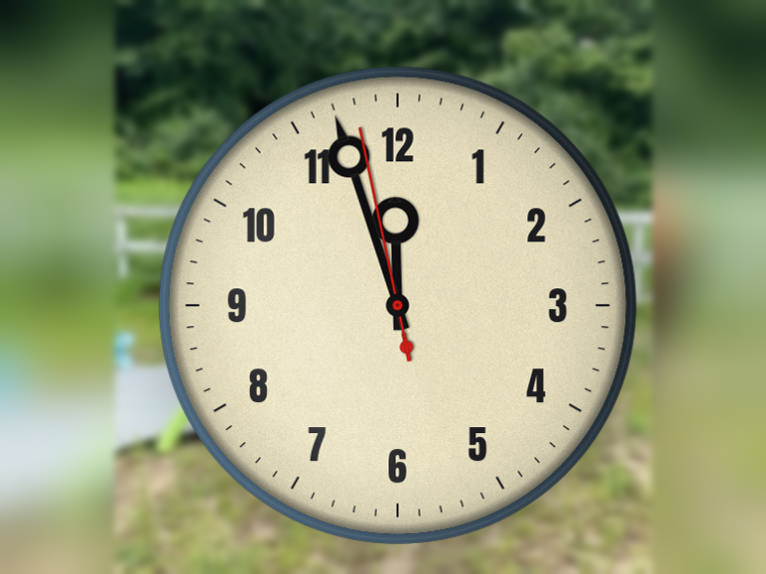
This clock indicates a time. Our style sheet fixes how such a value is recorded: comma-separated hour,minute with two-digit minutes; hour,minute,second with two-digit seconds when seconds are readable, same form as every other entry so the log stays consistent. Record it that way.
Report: 11,56,58
